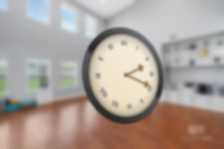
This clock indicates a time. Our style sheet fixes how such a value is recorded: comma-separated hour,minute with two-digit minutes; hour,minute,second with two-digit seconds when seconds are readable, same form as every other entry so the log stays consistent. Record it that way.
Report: 2,19
